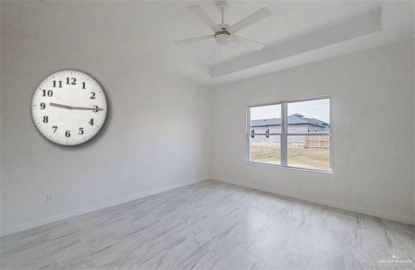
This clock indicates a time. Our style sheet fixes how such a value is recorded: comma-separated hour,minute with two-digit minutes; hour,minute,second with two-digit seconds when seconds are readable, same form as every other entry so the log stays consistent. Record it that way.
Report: 9,15
